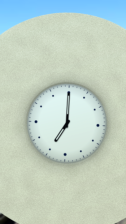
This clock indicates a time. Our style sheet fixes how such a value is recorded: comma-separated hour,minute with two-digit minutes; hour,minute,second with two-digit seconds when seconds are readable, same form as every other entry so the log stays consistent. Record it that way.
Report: 7,00
